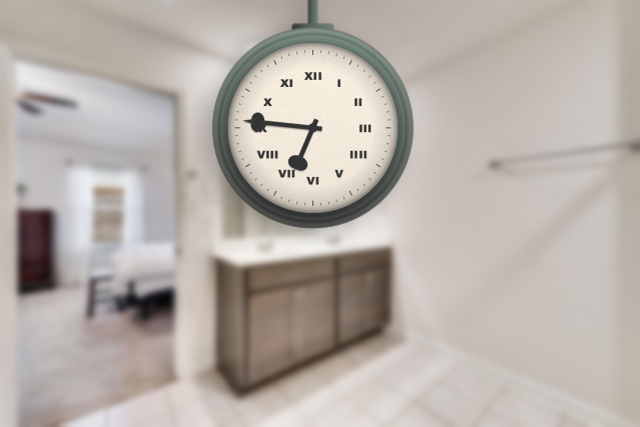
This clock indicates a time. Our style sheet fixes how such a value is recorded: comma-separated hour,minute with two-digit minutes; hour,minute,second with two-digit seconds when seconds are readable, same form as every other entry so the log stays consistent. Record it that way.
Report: 6,46
